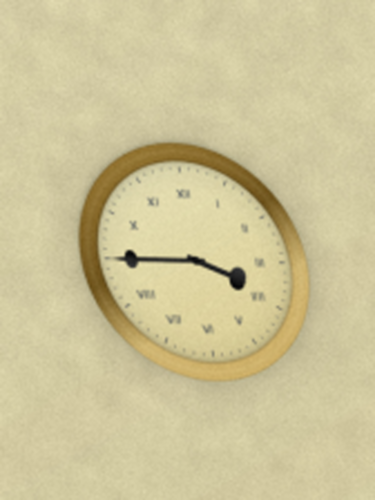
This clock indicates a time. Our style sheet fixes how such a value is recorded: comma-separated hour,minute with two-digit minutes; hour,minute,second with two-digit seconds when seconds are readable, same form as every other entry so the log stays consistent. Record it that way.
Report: 3,45
